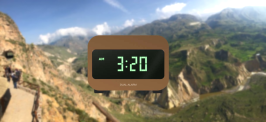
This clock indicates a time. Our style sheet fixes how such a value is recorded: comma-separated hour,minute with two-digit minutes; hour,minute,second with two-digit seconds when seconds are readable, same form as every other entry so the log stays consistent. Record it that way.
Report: 3,20
